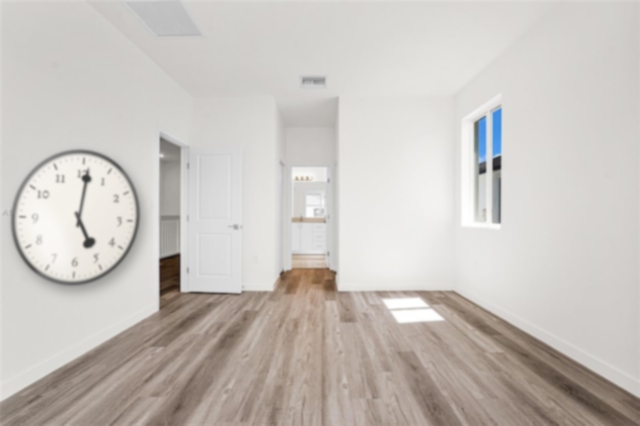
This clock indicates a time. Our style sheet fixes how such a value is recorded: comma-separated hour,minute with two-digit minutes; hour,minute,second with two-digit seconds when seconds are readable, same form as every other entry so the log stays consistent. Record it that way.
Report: 5,01
